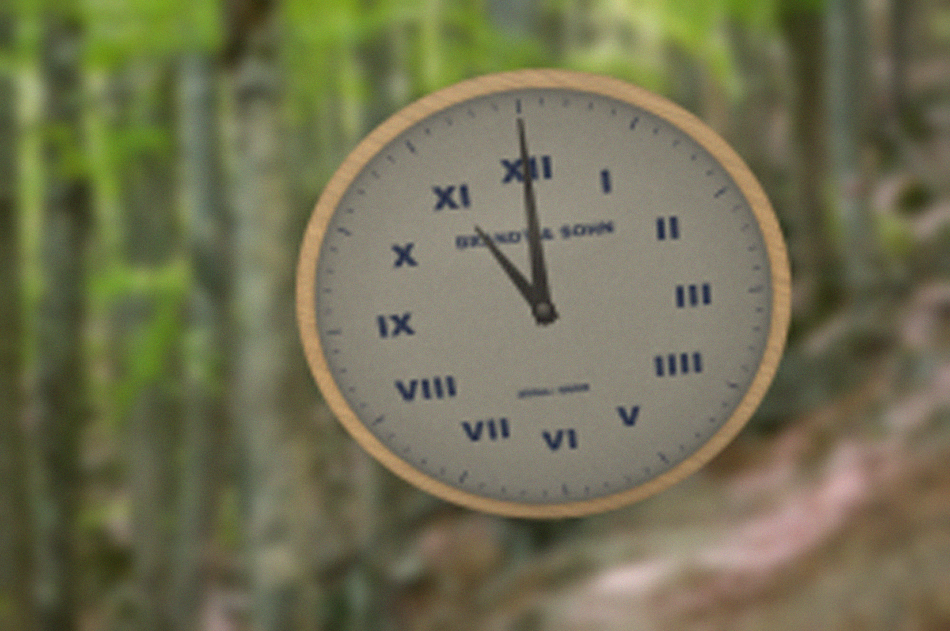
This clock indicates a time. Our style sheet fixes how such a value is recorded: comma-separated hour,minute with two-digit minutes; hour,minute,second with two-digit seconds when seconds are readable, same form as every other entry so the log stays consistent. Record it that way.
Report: 11,00
